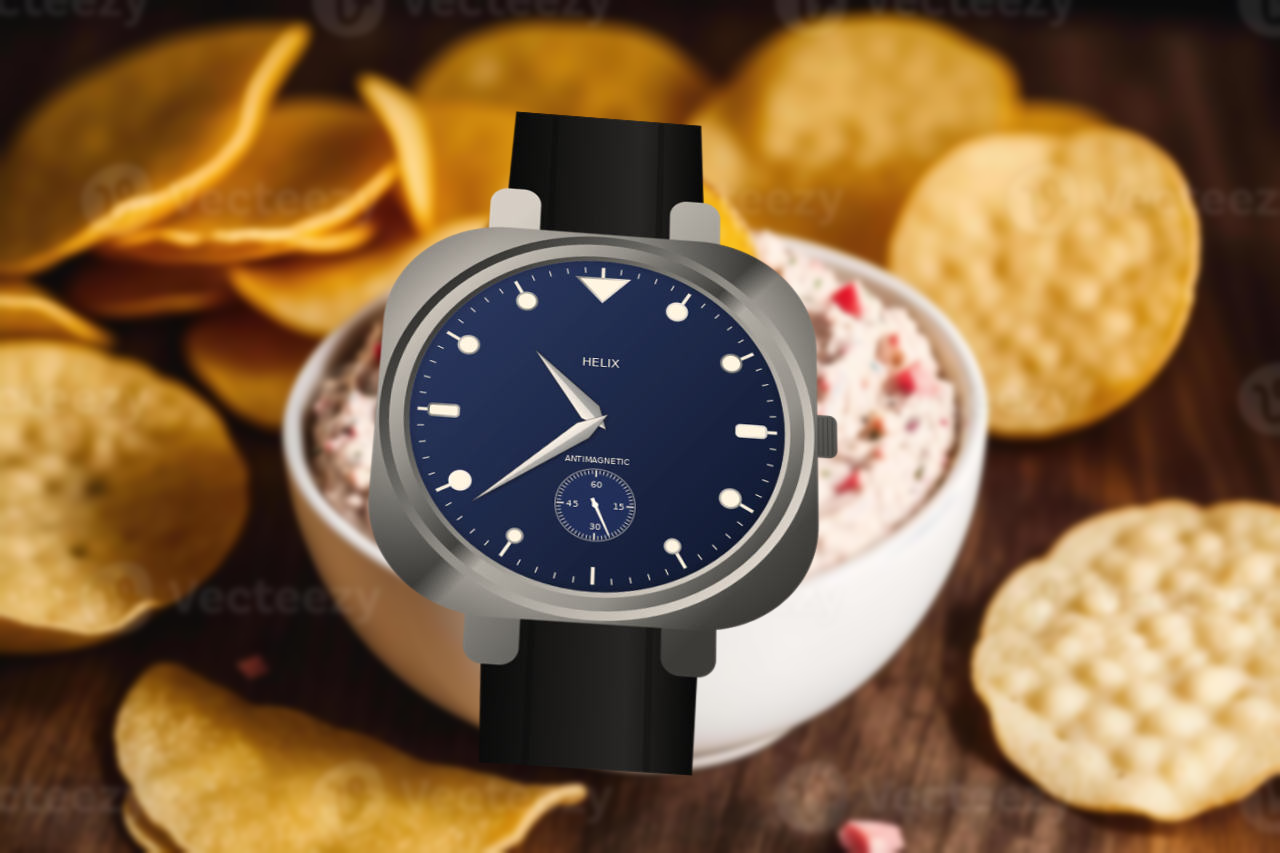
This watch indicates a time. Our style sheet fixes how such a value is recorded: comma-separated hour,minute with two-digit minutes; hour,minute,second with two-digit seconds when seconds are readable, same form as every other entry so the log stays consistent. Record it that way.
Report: 10,38,26
